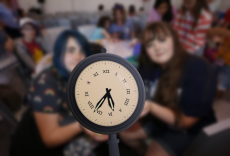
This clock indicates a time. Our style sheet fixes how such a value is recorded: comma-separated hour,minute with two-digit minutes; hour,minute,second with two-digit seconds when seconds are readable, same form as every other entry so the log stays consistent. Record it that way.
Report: 5,37
